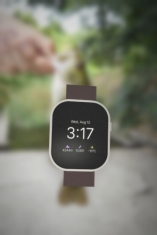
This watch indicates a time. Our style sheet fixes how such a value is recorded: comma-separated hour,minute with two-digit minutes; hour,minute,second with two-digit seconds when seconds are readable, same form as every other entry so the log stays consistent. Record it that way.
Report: 3,17
